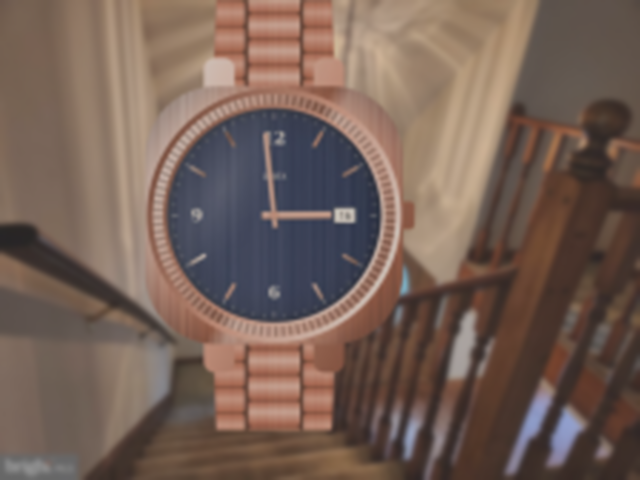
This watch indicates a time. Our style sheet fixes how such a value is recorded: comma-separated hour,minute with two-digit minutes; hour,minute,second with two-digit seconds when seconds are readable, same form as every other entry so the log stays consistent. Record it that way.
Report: 2,59
